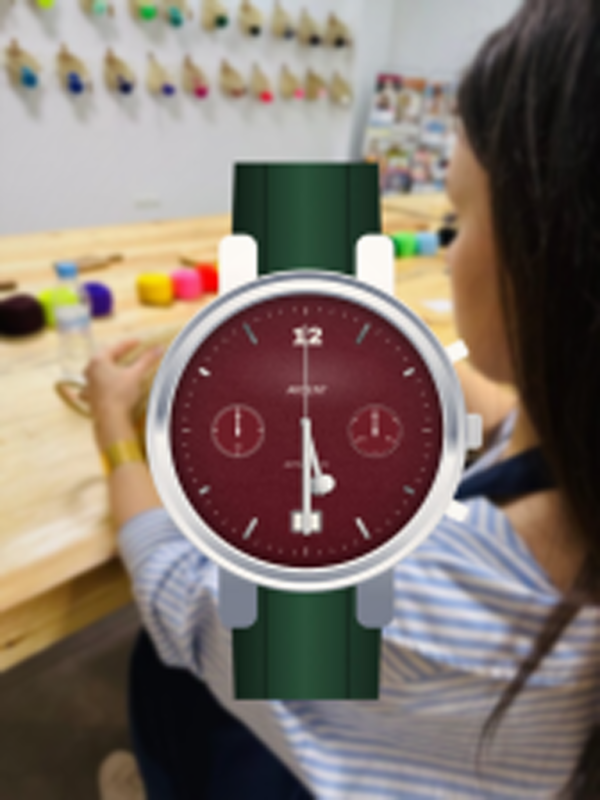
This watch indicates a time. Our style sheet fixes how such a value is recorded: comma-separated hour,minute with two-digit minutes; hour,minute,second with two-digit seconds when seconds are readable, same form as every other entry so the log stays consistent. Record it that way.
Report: 5,30
